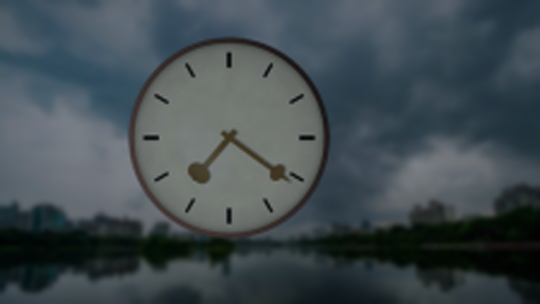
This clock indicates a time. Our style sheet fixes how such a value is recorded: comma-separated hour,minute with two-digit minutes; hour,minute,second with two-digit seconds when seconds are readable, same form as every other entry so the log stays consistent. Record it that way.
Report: 7,21
